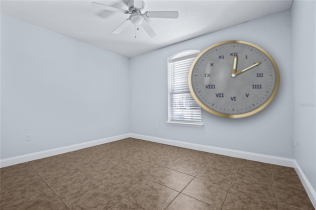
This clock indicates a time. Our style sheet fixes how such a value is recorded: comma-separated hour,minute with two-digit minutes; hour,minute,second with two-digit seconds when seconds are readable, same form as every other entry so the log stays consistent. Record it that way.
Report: 12,10
